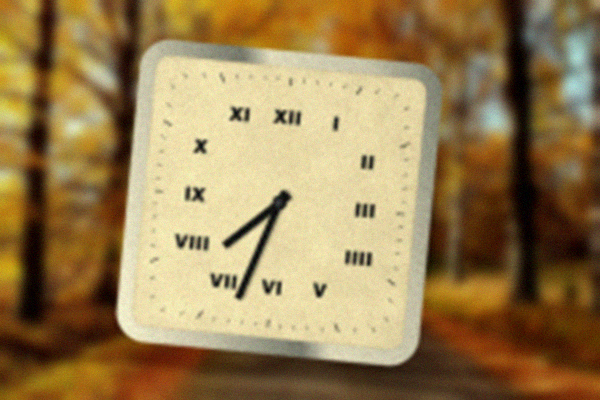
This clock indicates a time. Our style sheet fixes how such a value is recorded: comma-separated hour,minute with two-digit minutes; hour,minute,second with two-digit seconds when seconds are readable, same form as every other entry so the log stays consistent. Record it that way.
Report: 7,33
